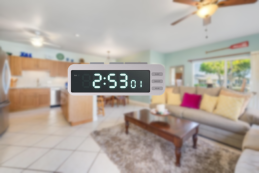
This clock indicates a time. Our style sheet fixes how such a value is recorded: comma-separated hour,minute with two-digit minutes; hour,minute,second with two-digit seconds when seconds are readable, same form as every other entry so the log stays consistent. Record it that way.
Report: 2,53,01
